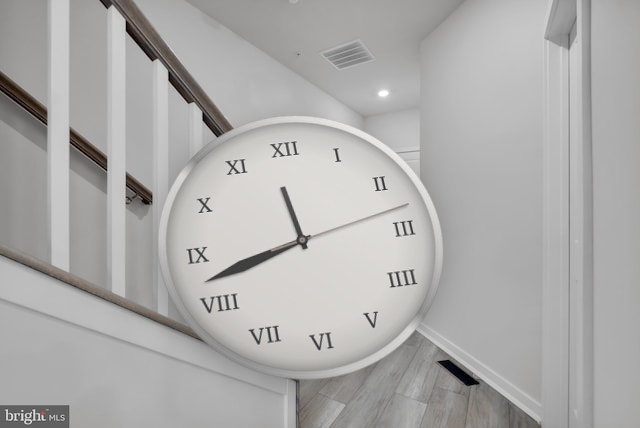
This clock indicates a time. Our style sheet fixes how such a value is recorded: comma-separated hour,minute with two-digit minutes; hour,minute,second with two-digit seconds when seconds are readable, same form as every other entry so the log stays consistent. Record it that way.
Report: 11,42,13
